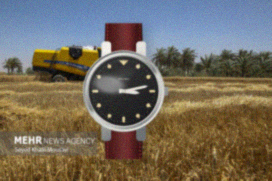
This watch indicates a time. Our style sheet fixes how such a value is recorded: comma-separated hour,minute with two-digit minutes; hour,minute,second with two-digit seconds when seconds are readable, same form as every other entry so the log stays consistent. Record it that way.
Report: 3,13
